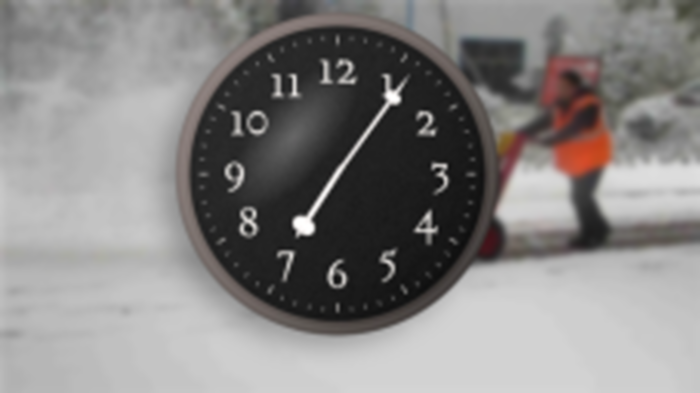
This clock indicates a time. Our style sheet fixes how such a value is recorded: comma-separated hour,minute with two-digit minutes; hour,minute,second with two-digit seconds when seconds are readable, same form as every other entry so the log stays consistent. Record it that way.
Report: 7,06
